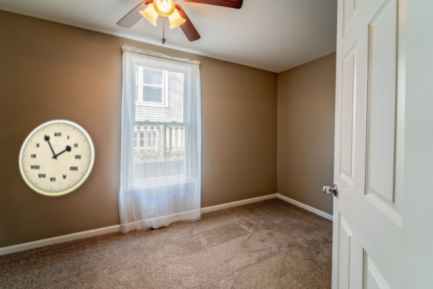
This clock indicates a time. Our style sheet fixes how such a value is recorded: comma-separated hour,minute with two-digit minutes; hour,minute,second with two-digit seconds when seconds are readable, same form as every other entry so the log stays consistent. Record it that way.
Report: 1,55
